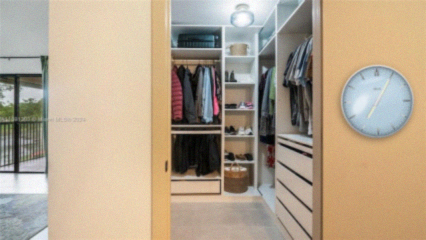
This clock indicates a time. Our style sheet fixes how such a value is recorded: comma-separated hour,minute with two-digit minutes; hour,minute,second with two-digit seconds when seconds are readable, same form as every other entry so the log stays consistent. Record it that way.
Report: 7,05
